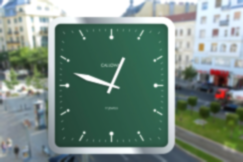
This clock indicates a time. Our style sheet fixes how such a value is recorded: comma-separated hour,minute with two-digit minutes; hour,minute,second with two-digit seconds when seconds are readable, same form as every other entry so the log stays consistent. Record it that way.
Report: 12,48
